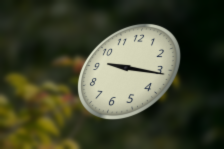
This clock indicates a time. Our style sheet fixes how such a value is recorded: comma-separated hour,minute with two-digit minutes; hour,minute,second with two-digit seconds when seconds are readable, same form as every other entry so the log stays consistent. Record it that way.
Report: 9,16
